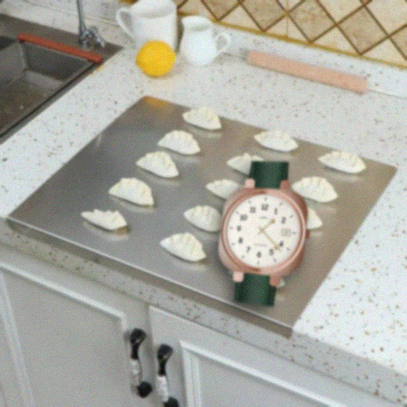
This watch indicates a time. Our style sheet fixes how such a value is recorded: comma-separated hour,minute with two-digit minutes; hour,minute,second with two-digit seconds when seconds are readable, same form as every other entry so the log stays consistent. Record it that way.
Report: 1,22
